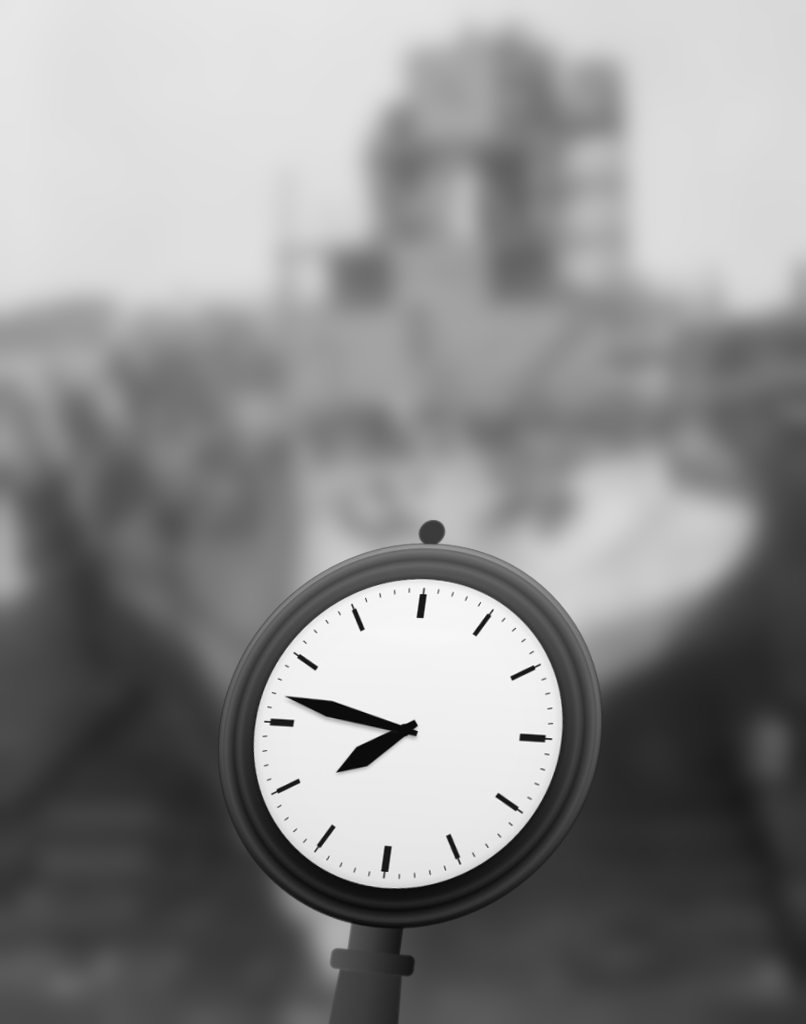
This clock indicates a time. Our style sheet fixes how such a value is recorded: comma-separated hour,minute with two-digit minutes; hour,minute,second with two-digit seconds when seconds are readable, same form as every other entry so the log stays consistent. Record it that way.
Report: 7,47
